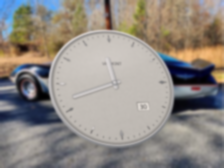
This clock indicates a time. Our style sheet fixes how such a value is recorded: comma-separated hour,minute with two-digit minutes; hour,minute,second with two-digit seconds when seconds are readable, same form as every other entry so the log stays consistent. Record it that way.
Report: 11,42
